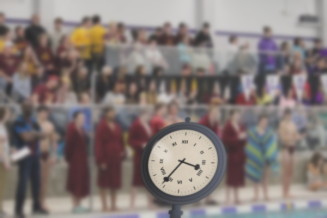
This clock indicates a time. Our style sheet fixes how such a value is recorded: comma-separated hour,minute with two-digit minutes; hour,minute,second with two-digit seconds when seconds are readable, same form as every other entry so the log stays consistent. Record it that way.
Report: 3,36
